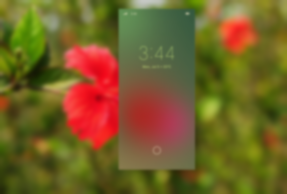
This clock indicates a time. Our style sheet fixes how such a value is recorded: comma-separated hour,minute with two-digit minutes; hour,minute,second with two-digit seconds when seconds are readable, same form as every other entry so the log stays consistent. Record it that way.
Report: 3,44
